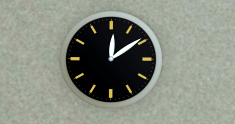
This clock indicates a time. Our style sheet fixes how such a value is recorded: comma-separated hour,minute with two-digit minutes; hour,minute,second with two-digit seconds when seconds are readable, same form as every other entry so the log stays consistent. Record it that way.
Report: 12,09
